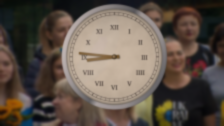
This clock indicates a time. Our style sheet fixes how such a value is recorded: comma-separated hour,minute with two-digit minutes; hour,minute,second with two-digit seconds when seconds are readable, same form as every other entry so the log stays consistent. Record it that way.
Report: 8,46
